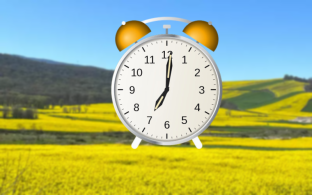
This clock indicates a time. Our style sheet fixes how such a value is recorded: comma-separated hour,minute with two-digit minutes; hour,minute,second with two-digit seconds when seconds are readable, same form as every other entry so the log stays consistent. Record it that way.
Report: 7,01
